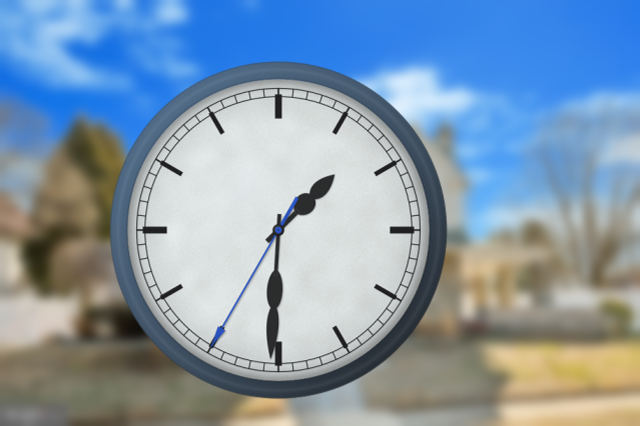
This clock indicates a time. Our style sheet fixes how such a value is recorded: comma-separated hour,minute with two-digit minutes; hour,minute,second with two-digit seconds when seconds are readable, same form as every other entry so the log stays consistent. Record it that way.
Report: 1,30,35
